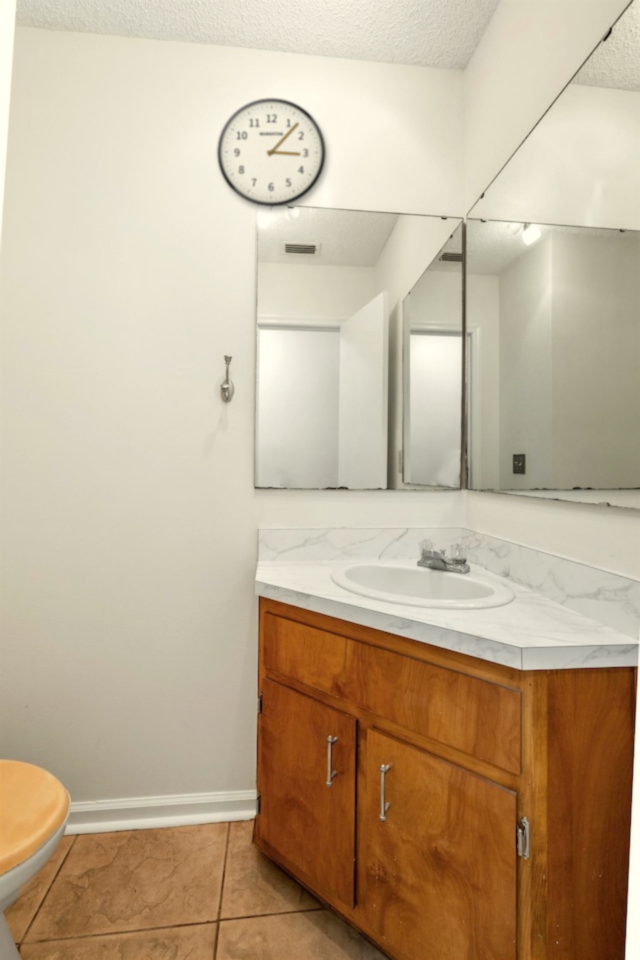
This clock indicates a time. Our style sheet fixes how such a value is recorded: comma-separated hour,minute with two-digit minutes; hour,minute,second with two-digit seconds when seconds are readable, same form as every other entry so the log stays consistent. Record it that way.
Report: 3,07
